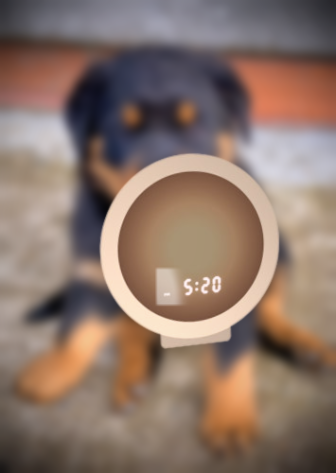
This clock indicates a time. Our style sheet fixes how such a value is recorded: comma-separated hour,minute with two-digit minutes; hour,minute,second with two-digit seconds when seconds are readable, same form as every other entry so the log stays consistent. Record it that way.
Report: 5,20
